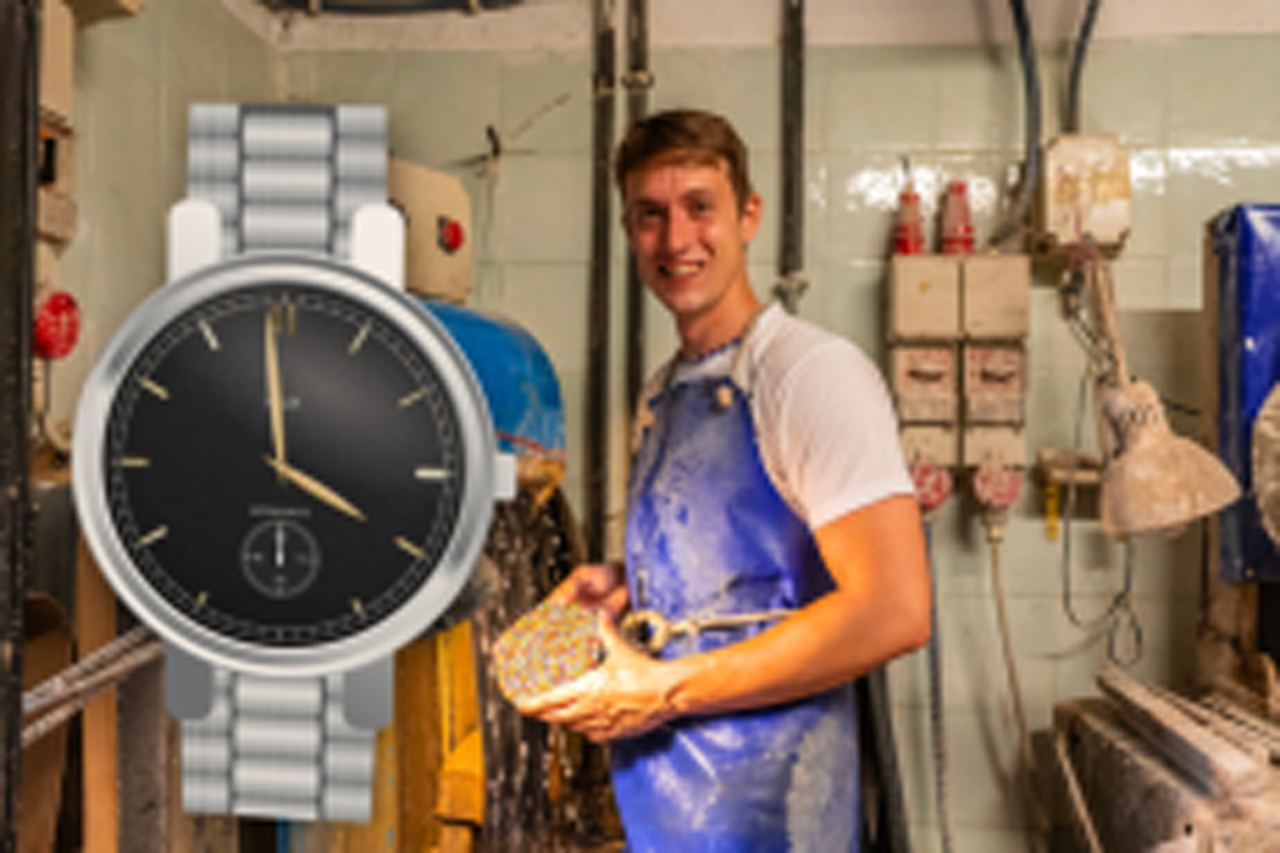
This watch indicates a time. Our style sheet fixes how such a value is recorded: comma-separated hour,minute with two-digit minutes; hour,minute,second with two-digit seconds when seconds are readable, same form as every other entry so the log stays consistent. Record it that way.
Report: 3,59
